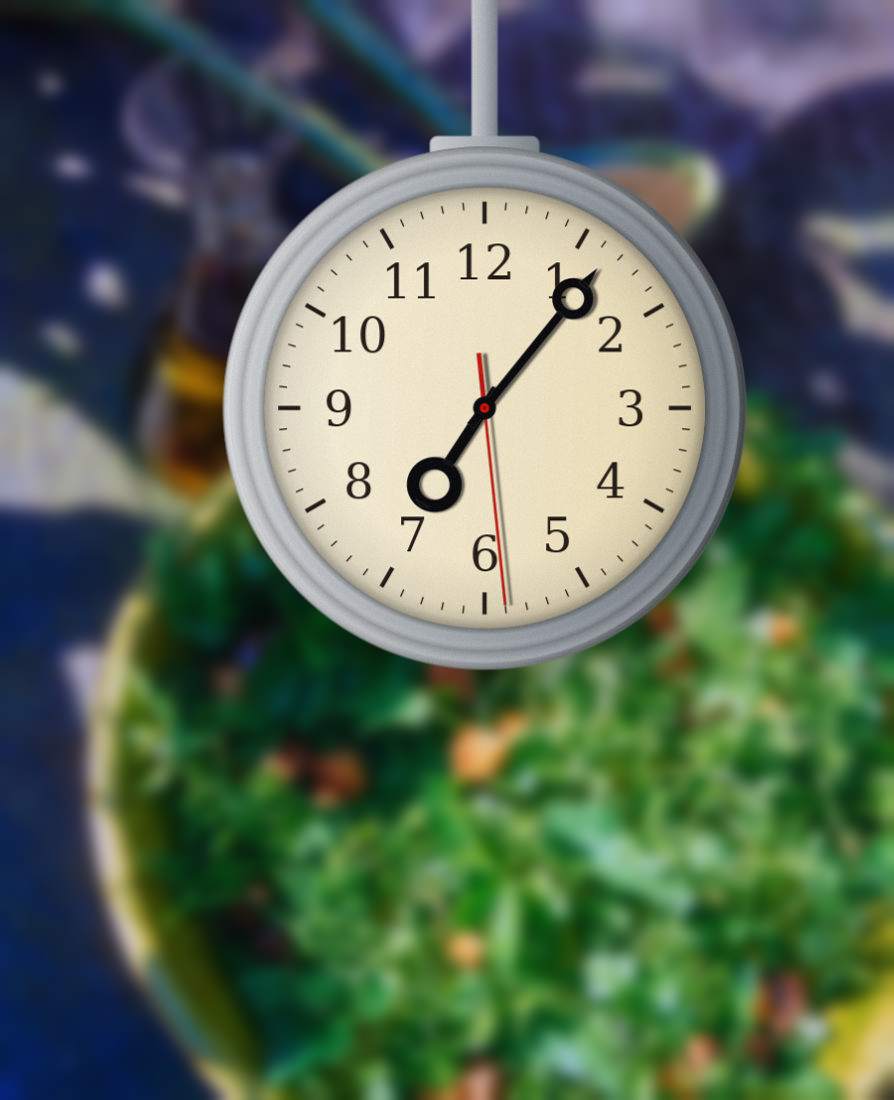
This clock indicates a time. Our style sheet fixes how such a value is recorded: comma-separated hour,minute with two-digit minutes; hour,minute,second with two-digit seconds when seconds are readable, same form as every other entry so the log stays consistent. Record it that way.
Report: 7,06,29
